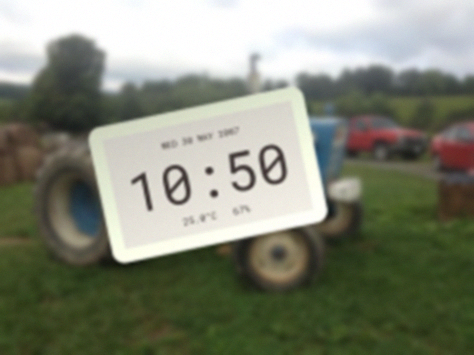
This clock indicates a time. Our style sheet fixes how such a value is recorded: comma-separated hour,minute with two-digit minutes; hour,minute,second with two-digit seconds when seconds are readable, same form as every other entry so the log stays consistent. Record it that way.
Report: 10,50
